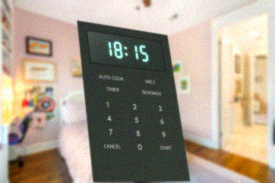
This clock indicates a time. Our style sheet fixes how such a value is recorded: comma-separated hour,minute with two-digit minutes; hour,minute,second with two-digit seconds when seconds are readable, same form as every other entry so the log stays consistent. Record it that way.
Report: 18,15
